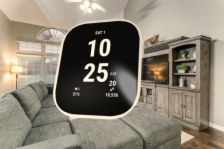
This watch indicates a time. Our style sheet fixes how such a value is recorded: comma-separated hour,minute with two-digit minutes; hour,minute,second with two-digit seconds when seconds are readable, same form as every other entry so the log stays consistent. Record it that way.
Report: 10,25
